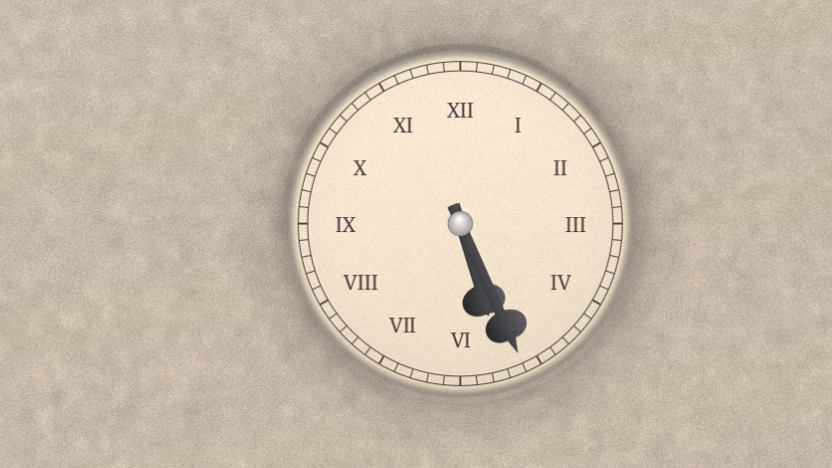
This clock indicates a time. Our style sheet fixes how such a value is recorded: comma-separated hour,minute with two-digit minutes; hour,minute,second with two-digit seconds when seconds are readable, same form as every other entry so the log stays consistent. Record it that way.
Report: 5,26
